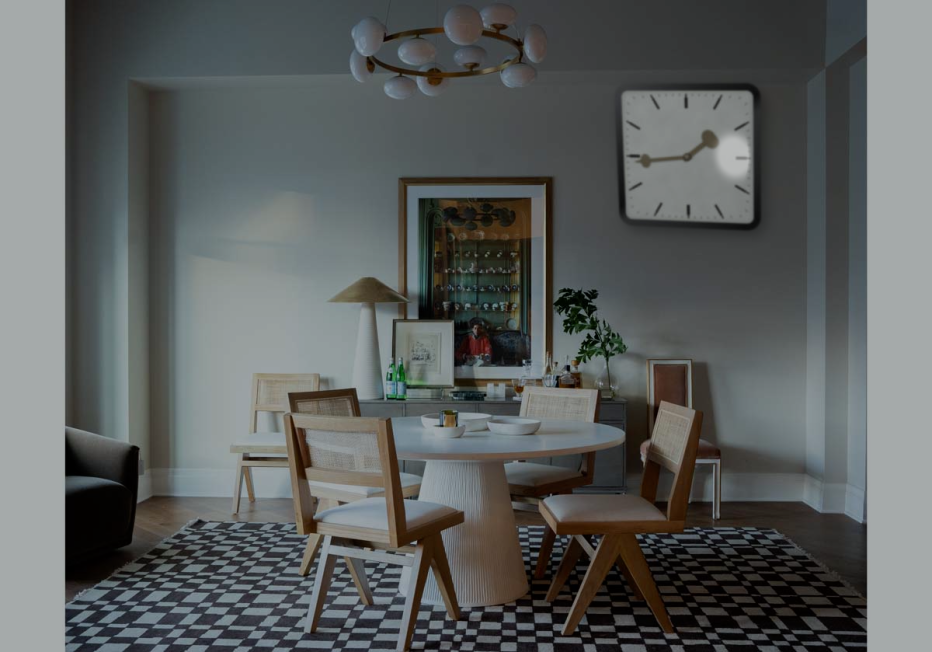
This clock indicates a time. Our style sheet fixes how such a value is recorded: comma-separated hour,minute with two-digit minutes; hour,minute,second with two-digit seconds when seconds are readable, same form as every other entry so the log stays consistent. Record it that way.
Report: 1,44
